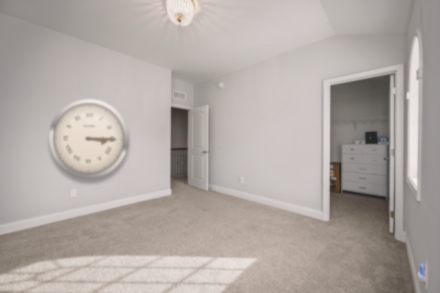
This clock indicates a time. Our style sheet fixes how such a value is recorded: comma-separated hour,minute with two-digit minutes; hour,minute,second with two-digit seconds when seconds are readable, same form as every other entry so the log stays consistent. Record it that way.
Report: 3,15
